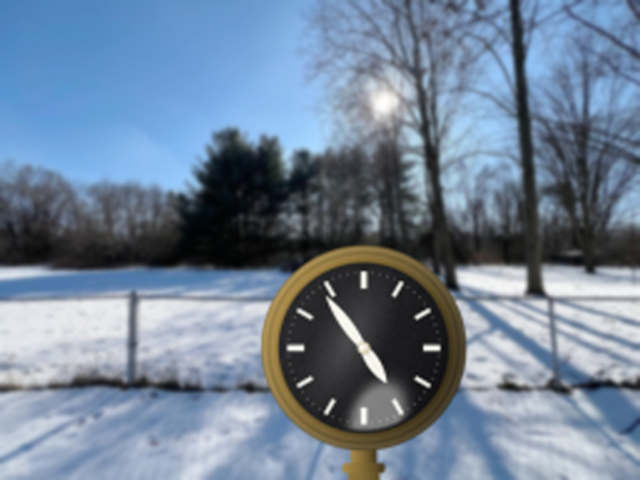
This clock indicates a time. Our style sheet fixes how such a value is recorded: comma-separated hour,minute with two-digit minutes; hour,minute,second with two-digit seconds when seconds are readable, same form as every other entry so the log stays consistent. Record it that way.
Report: 4,54
